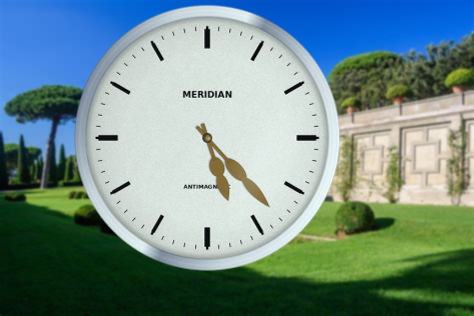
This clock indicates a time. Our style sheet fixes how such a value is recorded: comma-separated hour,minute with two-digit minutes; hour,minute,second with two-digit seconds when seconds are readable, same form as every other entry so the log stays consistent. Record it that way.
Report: 5,23
